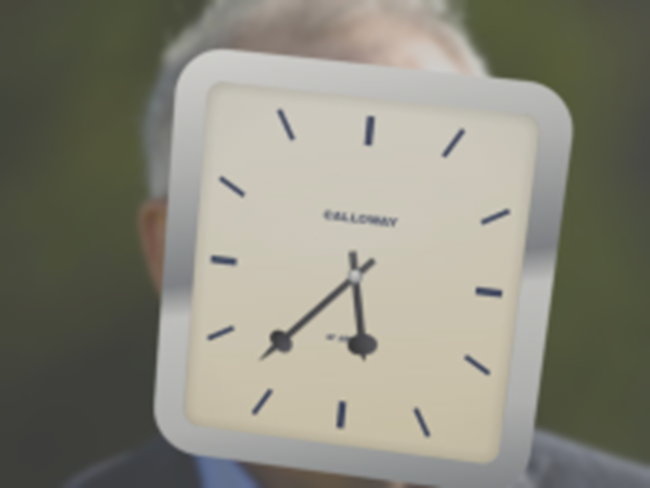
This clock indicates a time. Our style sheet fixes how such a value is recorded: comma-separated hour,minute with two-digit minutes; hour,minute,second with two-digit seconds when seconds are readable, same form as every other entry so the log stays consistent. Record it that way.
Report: 5,37
